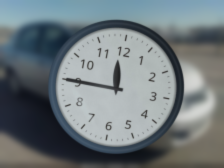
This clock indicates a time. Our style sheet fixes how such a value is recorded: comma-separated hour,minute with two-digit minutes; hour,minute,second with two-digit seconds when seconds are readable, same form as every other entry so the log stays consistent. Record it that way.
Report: 11,45
